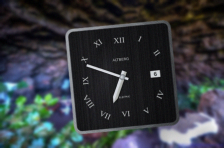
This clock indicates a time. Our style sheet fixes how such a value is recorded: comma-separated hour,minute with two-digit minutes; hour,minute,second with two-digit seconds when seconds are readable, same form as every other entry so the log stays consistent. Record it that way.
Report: 6,49
